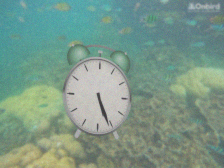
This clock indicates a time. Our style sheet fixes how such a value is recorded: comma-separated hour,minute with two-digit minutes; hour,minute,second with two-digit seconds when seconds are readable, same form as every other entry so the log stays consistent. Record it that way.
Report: 5,26
